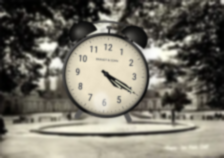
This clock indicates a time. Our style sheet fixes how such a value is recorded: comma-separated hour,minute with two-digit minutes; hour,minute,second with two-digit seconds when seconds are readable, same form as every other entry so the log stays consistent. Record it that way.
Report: 4,20
